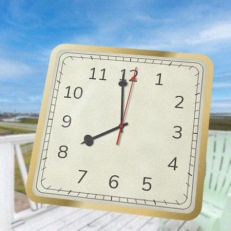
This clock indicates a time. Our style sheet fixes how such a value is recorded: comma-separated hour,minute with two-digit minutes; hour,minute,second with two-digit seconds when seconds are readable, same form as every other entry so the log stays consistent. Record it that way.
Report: 7,59,01
